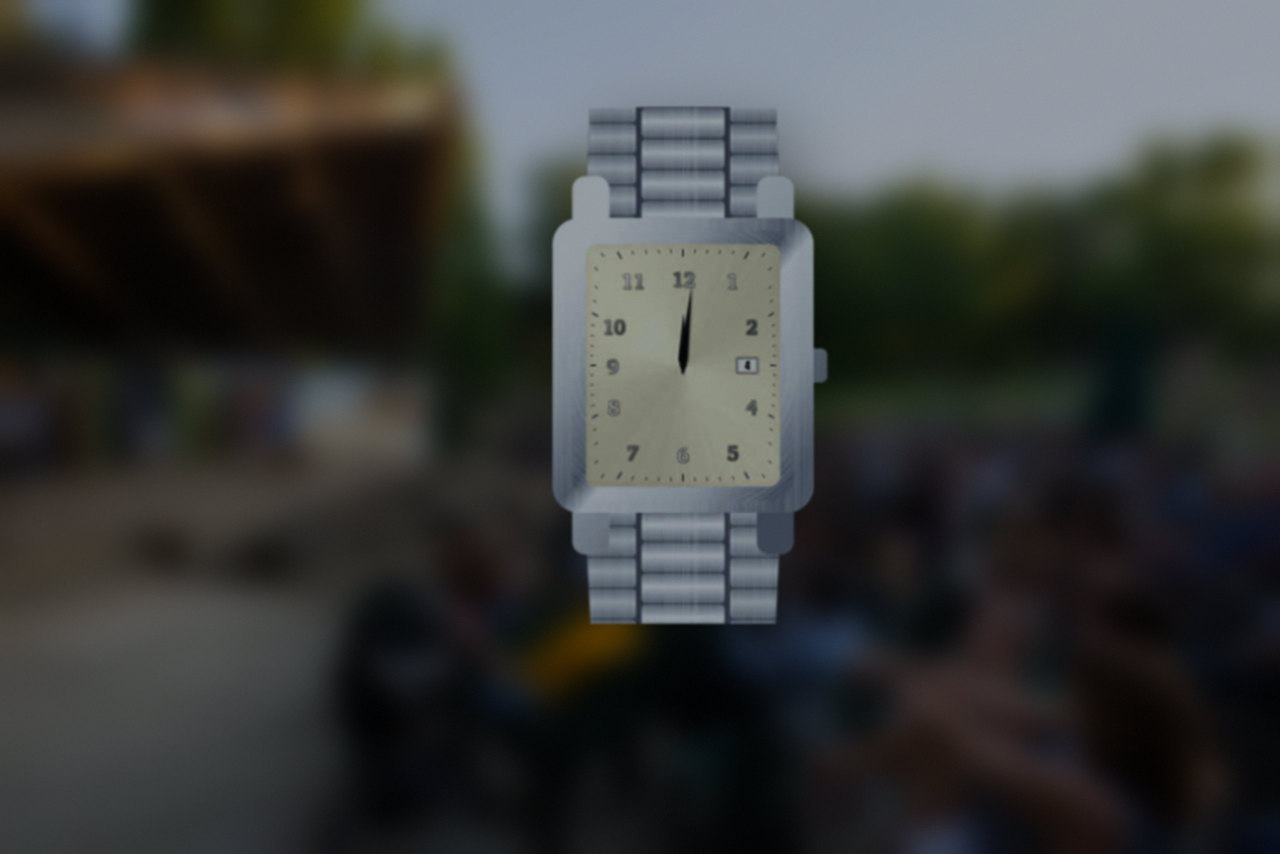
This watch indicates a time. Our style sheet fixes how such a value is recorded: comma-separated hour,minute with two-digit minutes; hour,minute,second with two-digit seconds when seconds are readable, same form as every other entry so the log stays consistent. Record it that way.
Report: 12,01
